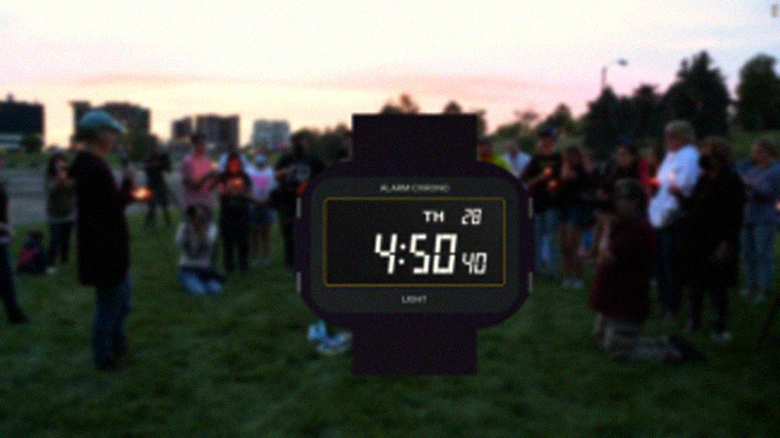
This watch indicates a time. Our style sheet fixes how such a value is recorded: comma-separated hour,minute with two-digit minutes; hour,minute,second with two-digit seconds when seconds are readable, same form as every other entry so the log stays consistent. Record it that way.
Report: 4,50,40
